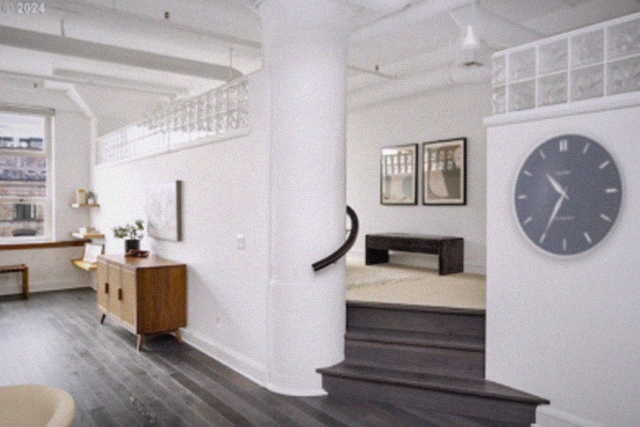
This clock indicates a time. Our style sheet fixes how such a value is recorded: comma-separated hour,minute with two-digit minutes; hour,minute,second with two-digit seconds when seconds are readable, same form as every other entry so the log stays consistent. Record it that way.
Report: 10,35
